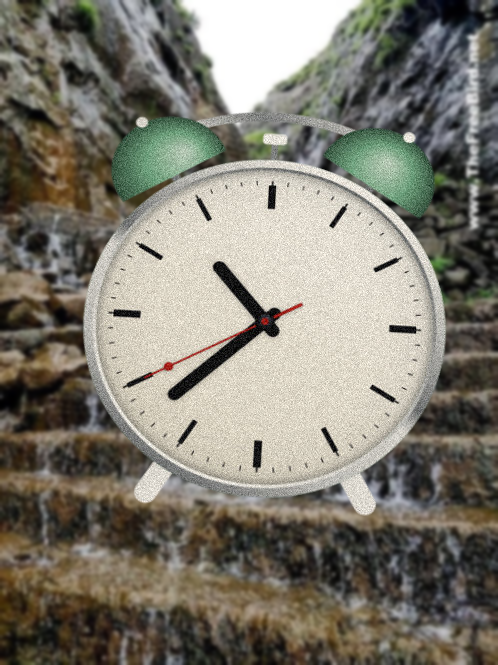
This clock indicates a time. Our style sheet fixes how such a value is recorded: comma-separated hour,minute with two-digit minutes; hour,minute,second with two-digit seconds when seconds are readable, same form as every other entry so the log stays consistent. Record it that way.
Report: 10,37,40
